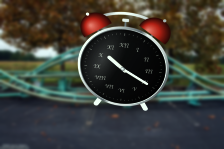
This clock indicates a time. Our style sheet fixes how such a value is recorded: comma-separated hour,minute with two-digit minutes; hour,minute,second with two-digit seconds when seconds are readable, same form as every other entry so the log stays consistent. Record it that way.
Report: 10,20
